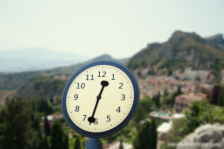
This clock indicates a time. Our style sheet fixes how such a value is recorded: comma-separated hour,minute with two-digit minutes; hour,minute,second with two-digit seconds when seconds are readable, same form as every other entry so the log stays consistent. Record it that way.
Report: 12,32
